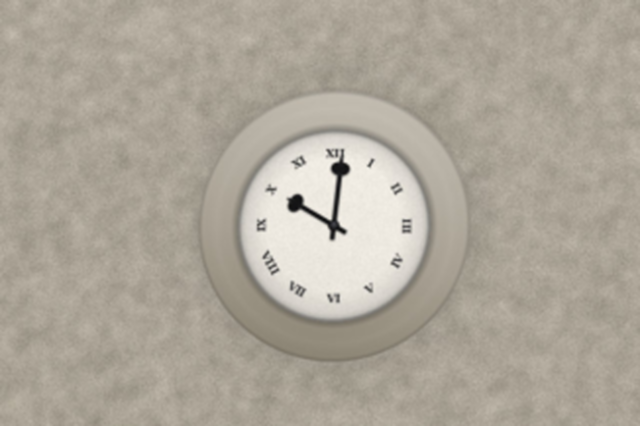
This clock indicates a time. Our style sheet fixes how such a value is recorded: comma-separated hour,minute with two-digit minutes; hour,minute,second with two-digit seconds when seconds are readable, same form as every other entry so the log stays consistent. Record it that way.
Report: 10,01
